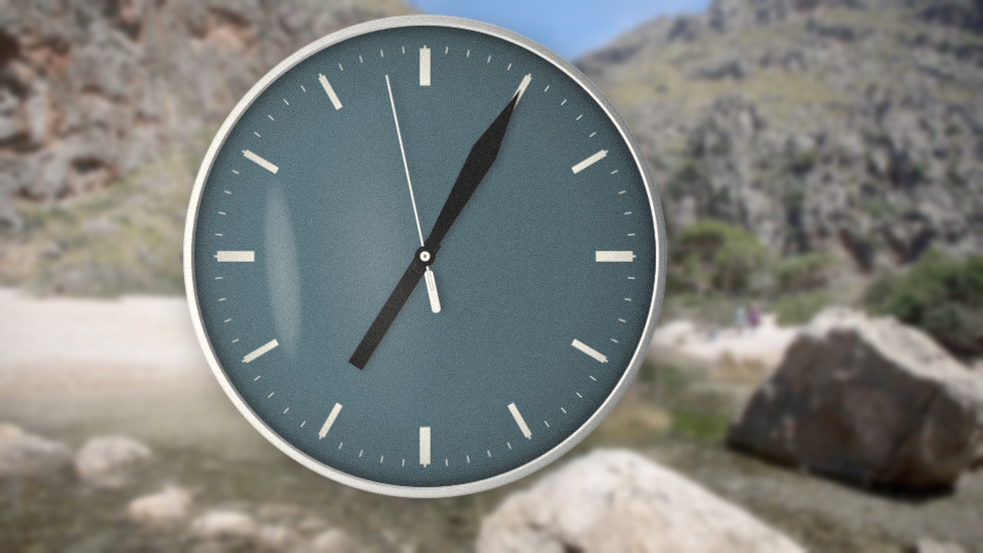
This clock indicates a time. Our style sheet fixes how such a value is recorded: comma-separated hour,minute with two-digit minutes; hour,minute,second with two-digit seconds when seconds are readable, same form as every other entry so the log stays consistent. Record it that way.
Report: 7,04,58
